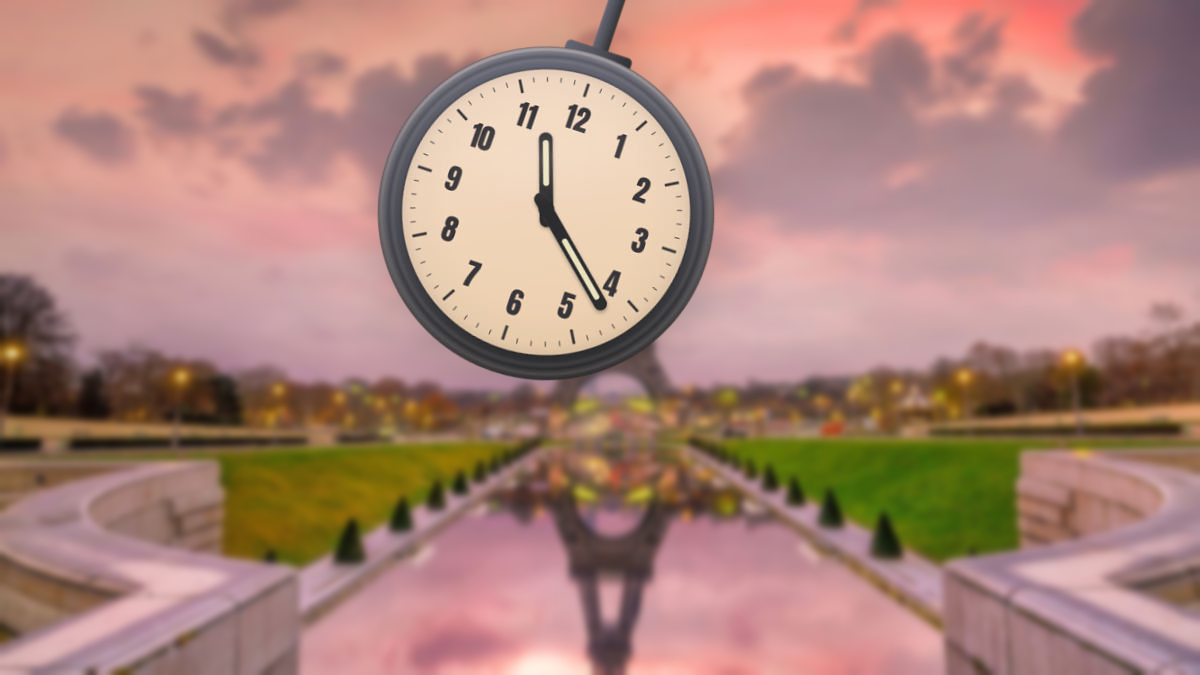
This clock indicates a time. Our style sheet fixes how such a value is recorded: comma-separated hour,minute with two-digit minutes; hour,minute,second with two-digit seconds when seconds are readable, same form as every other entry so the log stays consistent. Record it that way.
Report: 11,22
